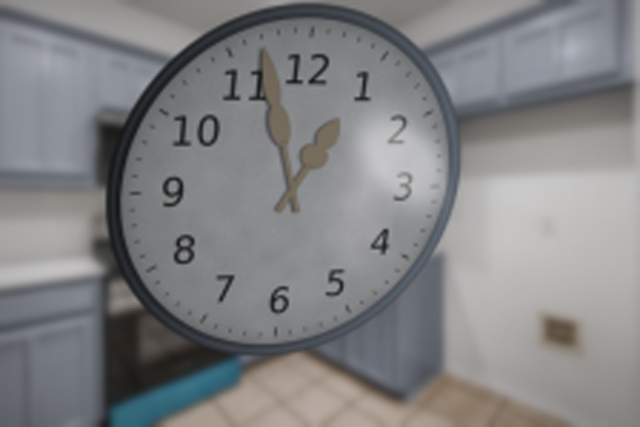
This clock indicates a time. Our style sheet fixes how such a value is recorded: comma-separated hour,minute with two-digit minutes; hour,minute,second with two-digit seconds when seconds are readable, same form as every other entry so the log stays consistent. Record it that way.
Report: 12,57
